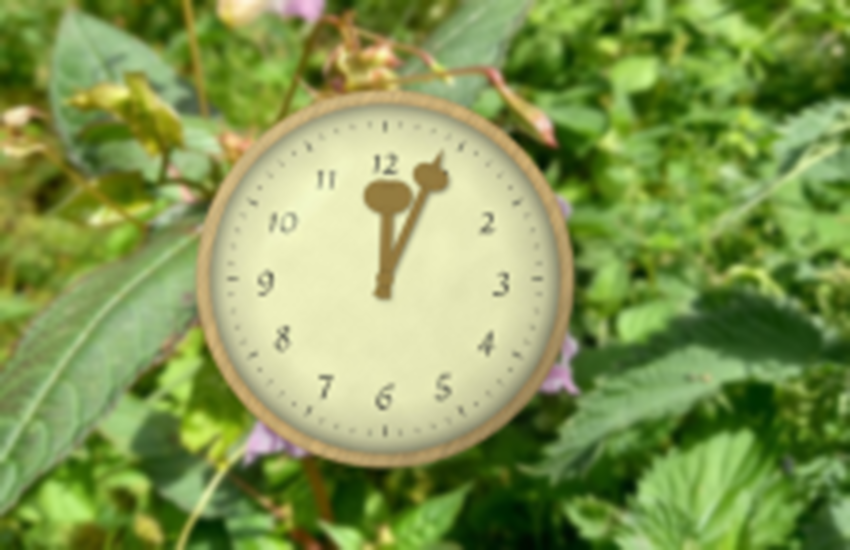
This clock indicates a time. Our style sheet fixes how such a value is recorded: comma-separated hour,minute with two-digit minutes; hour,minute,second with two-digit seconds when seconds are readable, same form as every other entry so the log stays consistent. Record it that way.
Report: 12,04
